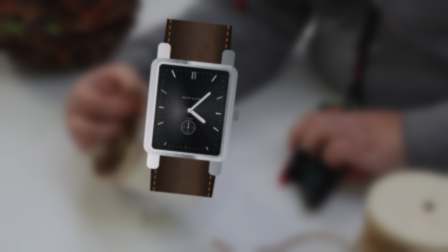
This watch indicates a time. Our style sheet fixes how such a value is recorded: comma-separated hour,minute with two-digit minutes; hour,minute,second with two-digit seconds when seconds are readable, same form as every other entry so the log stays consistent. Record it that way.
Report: 4,07
